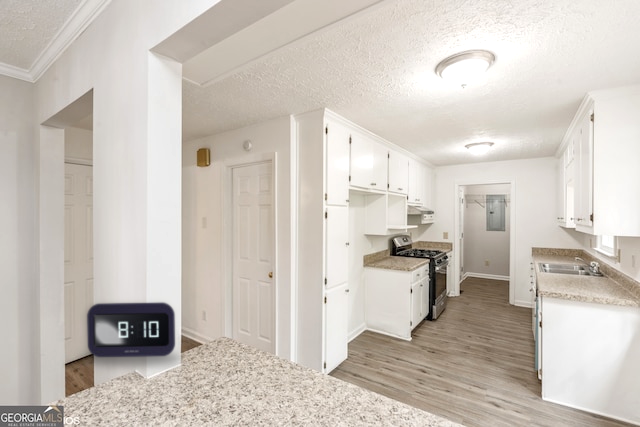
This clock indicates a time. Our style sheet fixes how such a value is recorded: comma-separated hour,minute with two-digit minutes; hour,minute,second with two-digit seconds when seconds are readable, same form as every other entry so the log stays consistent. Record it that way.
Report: 8,10
